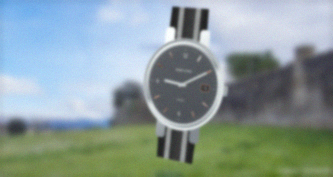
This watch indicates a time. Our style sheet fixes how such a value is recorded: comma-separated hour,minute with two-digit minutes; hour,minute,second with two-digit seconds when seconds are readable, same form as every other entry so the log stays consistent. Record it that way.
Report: 9,10
